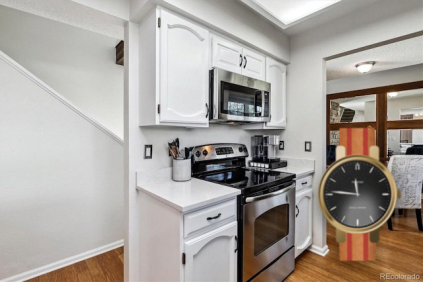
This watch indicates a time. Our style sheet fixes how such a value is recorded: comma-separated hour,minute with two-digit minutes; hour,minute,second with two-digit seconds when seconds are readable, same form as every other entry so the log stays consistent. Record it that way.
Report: 11,46
